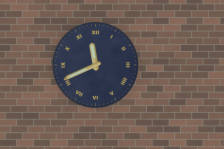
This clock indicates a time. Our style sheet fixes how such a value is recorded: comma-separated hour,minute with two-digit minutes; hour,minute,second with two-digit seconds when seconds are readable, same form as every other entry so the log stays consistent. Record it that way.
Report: 11,41
